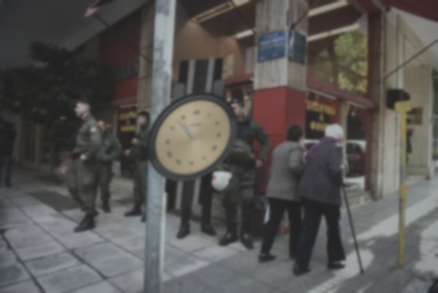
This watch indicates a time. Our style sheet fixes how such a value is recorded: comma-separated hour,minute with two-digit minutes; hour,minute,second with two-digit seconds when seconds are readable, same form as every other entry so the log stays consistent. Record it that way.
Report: 10,53
